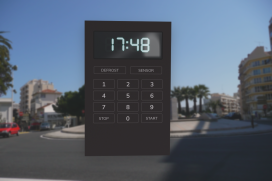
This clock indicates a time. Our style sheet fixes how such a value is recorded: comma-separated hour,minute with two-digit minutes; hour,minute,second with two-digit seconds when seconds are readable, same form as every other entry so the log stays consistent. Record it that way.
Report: 17,48
